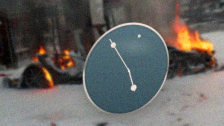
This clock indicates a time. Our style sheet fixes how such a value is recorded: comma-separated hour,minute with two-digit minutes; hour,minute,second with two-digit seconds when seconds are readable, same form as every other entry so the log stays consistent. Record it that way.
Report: 4,52
